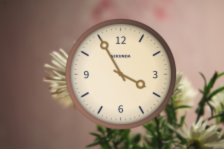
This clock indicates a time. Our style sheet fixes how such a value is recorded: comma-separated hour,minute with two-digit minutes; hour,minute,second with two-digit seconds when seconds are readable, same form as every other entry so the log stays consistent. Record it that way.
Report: 3,55
